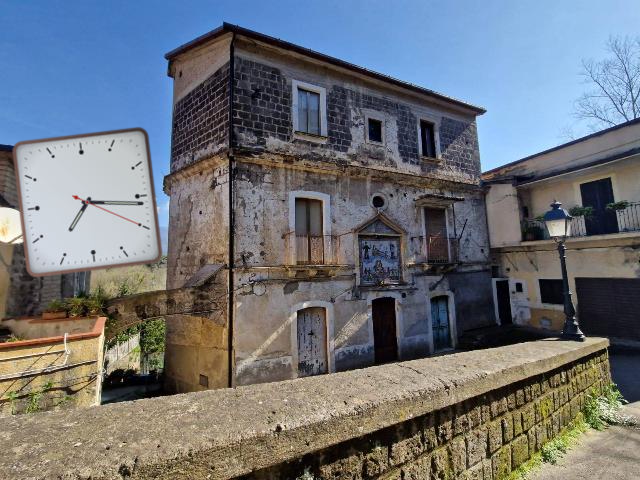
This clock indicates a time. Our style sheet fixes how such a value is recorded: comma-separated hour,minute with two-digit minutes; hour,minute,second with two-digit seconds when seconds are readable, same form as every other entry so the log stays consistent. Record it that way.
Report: 7,16,20
